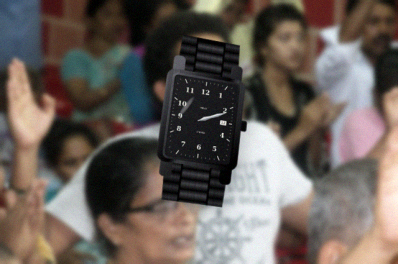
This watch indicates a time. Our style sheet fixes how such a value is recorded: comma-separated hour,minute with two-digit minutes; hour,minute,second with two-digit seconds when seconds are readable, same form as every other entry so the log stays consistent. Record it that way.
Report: 2,11
